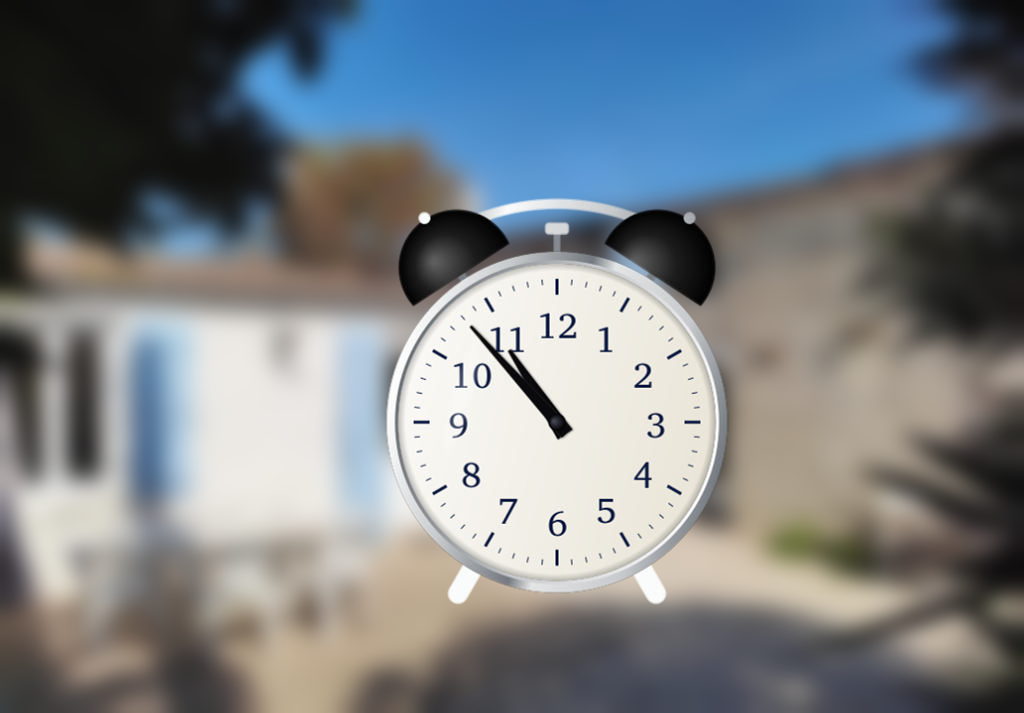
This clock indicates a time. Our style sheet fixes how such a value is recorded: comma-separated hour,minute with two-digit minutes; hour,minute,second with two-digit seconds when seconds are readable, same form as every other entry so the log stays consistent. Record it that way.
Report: 10,53
